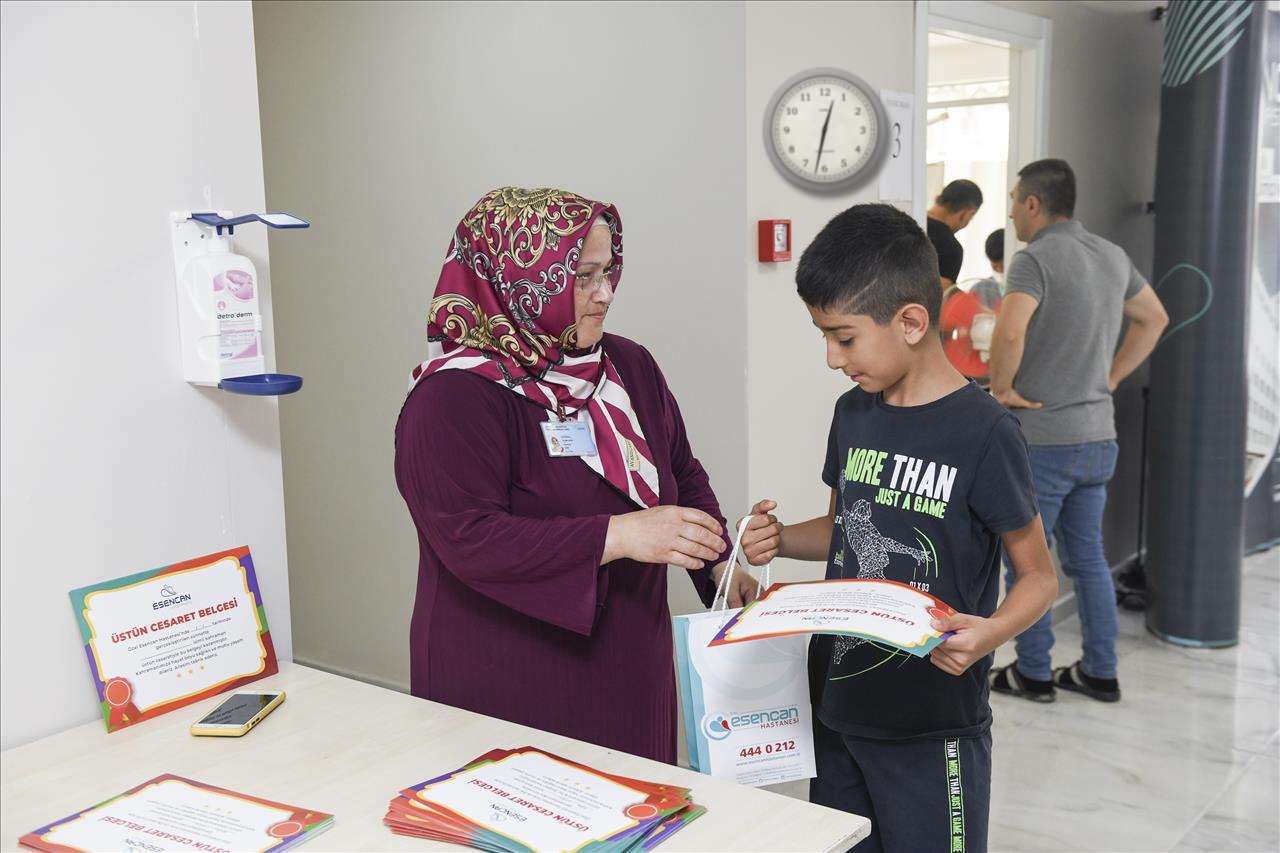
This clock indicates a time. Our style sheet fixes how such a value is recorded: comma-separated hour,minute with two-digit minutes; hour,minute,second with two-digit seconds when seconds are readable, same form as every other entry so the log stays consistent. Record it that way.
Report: 12,32
